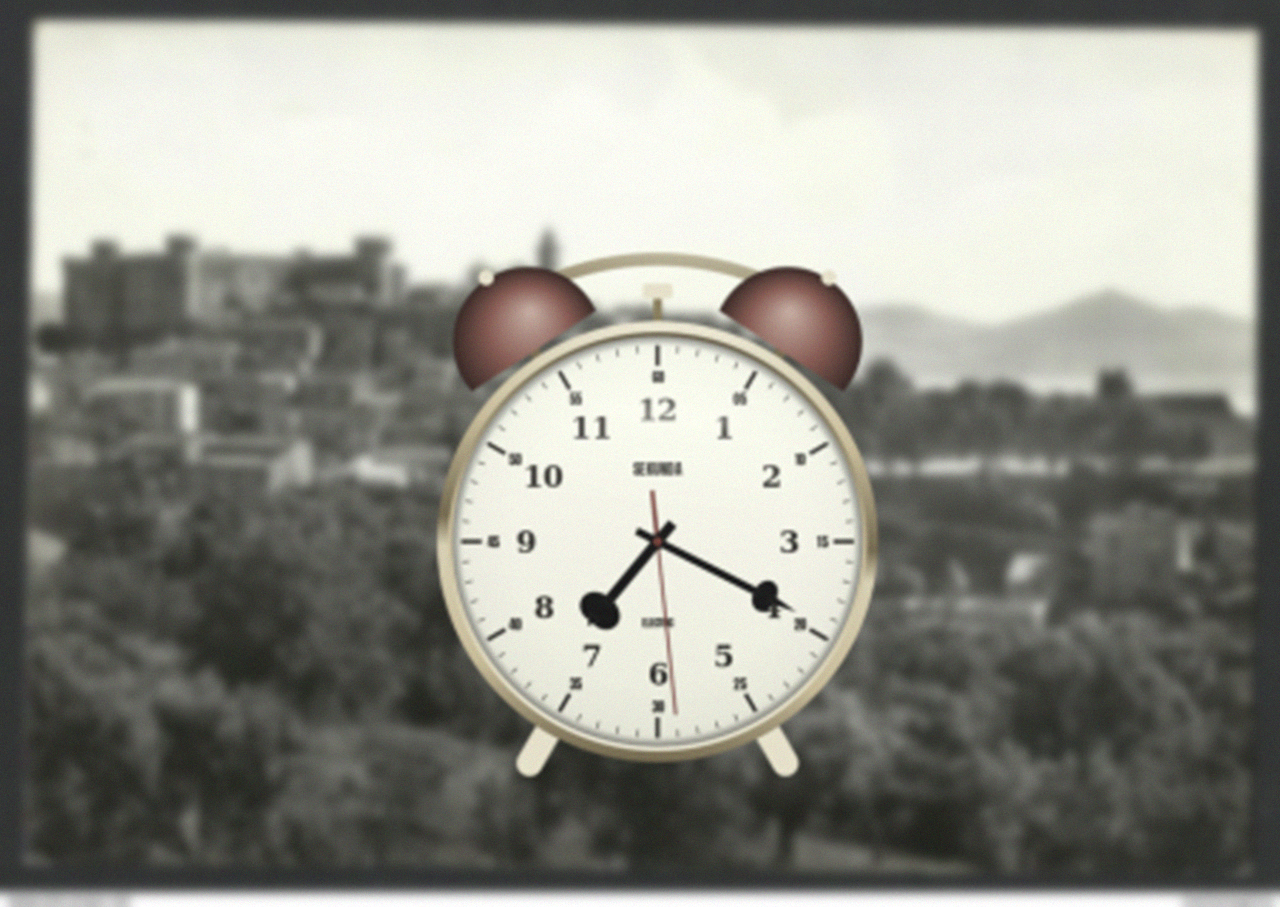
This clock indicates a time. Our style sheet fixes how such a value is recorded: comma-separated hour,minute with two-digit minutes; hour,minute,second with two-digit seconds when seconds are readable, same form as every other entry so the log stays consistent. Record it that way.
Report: 7,19,29
